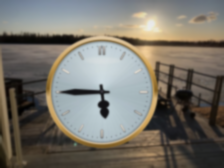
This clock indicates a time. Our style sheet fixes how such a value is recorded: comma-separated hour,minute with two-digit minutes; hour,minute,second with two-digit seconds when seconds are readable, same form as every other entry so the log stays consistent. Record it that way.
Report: 5,45
